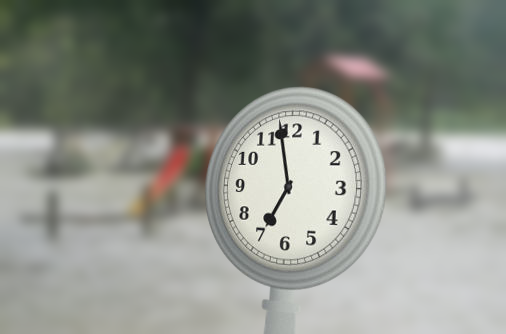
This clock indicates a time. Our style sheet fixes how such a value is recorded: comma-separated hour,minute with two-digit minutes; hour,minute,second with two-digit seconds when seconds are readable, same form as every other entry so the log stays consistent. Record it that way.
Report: 6,58
